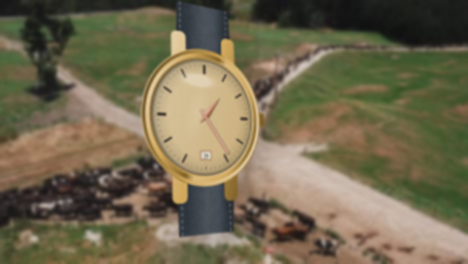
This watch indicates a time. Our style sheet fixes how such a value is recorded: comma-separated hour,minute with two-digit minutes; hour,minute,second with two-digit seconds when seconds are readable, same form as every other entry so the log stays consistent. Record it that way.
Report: 1,24
